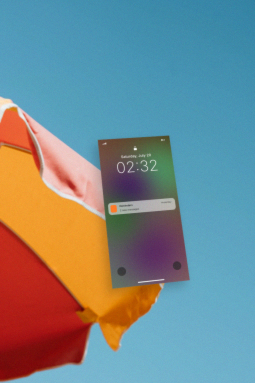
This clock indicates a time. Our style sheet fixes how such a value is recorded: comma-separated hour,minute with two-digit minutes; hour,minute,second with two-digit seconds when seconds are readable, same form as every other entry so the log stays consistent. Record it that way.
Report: 2,32
